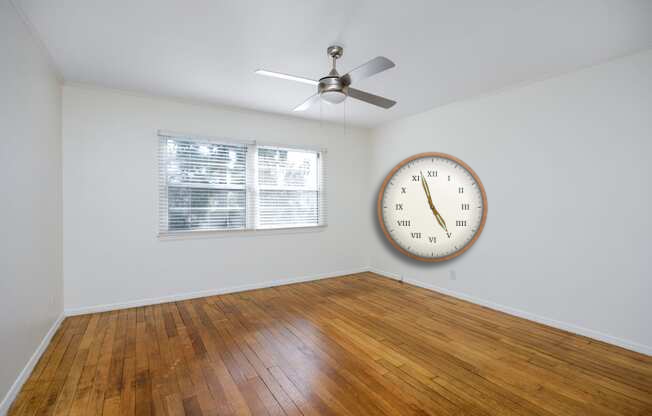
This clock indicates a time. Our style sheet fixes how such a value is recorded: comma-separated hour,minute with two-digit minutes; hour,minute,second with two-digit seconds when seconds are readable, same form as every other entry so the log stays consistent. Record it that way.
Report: 4,57
